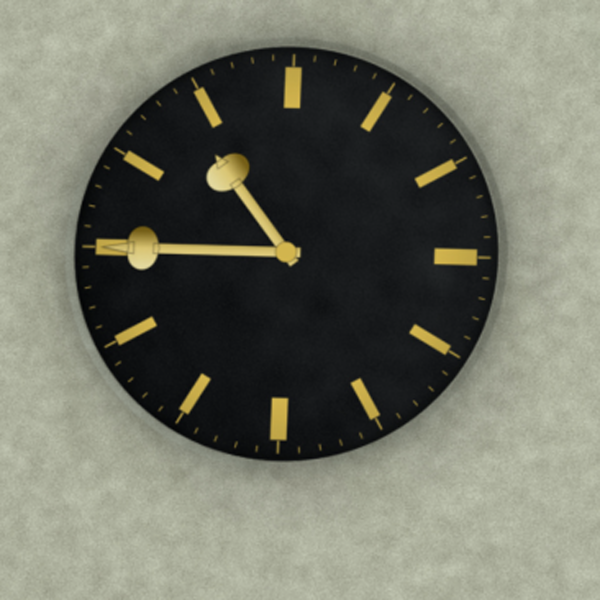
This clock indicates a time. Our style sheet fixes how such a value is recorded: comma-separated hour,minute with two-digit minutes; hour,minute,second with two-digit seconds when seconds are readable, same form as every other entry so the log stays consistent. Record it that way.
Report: 10,45
